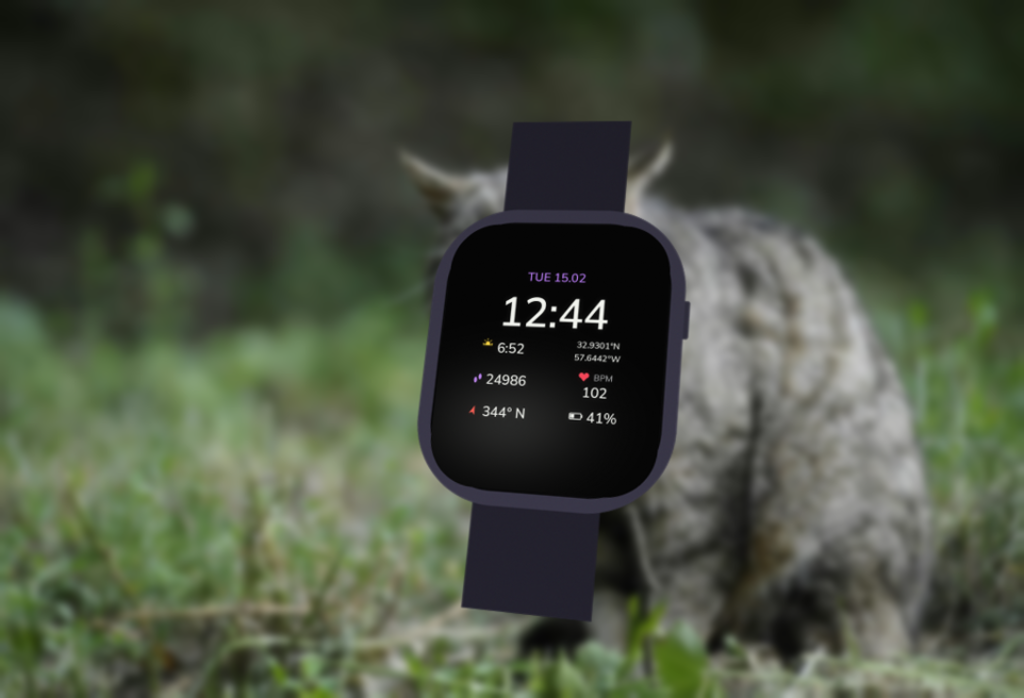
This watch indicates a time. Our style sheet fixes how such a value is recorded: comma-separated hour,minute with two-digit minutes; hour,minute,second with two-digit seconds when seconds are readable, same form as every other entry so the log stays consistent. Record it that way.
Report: 12,44
